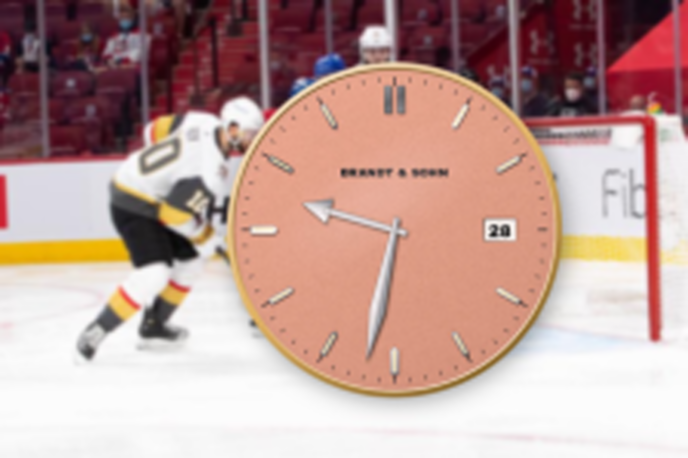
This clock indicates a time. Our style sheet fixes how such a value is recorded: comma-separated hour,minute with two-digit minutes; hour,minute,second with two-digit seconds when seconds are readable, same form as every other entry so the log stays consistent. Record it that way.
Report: 9,32
